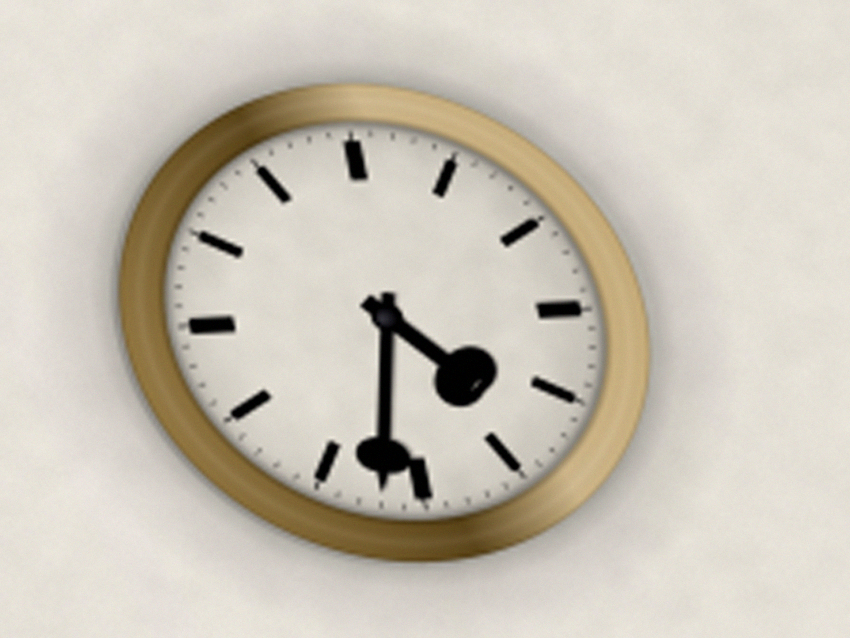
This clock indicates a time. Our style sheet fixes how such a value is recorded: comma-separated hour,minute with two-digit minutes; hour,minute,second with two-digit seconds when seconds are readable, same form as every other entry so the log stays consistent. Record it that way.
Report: 4,32
